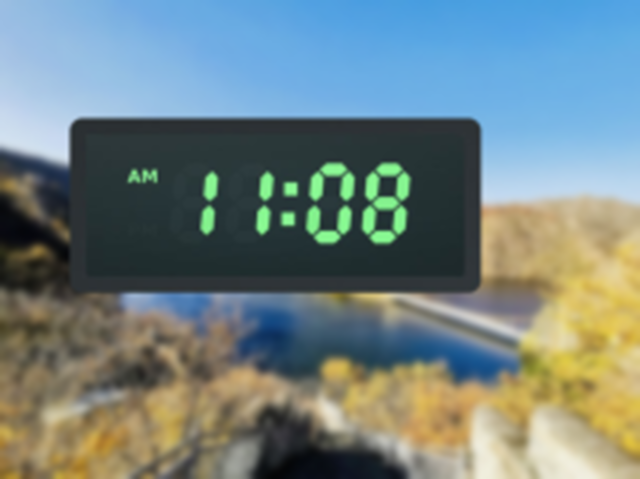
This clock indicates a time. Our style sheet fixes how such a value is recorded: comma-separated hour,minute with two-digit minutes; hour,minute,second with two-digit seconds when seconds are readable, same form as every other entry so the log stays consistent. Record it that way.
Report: 11,08
